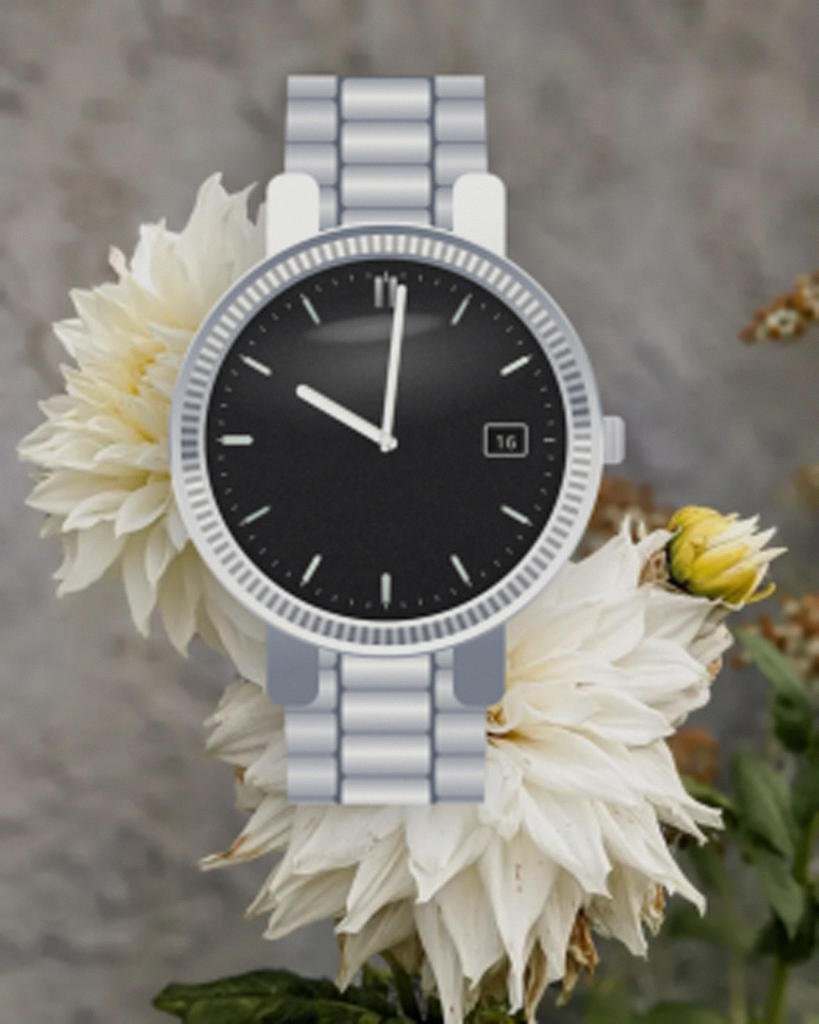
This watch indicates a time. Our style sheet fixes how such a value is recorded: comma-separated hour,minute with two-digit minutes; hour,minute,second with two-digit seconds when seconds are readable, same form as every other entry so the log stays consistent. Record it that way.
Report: 10,01
